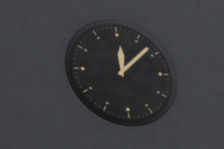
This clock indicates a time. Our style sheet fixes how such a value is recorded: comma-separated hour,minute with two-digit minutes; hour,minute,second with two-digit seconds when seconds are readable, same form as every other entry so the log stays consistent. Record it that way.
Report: 12,08
